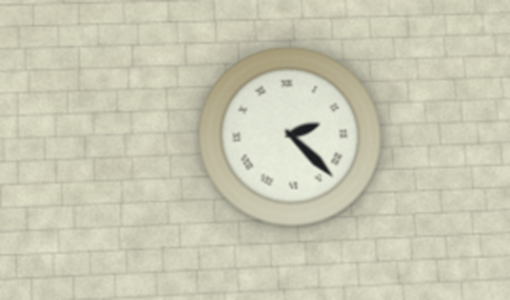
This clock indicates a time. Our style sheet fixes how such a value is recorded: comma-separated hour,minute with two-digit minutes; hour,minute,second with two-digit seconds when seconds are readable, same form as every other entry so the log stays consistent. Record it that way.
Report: 2,23
